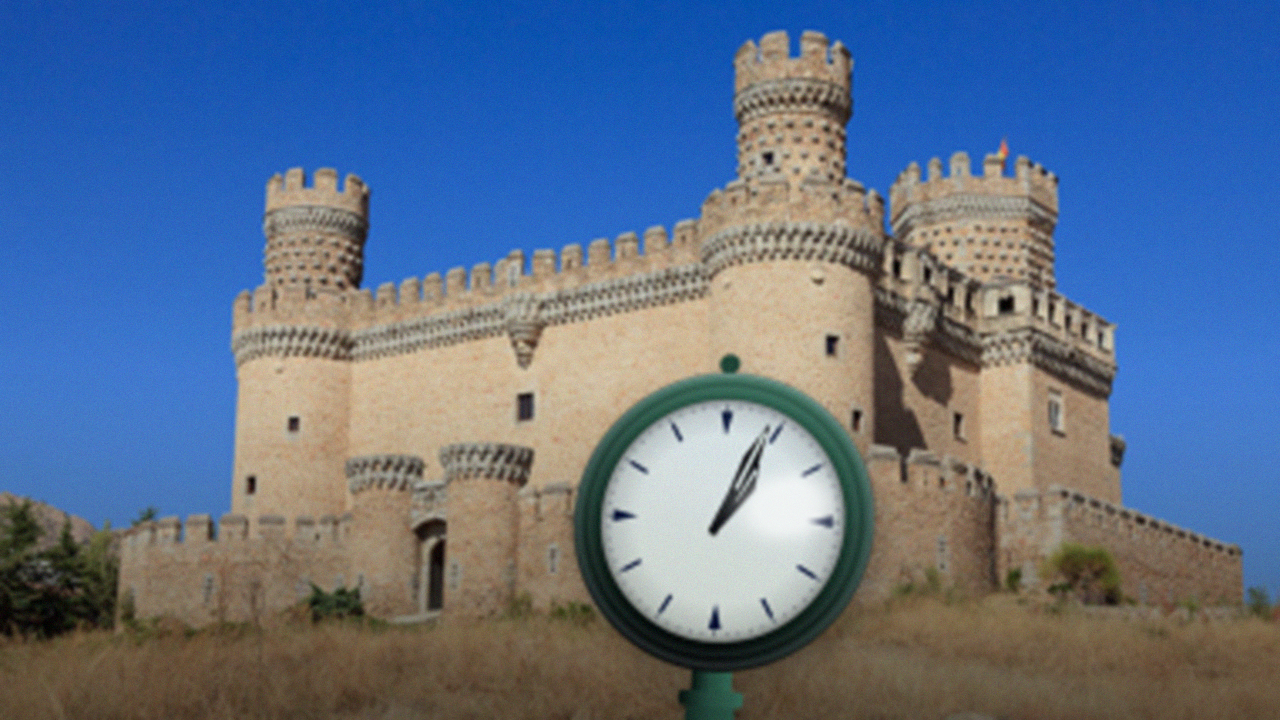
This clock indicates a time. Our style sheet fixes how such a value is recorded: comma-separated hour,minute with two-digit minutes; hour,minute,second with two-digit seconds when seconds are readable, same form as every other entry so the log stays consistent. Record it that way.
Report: 1,04
